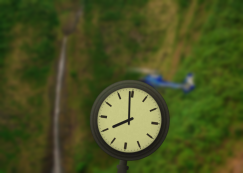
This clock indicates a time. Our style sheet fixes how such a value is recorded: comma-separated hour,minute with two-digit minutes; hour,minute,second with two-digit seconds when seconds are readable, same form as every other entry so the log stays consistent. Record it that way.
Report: 7,59
